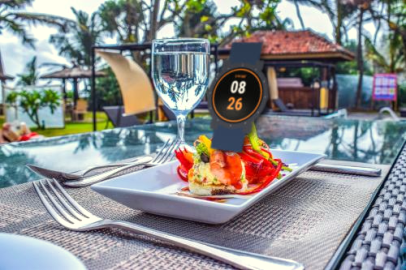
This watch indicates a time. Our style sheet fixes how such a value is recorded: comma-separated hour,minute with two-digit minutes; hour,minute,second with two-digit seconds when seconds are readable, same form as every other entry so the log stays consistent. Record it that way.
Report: 8,26
